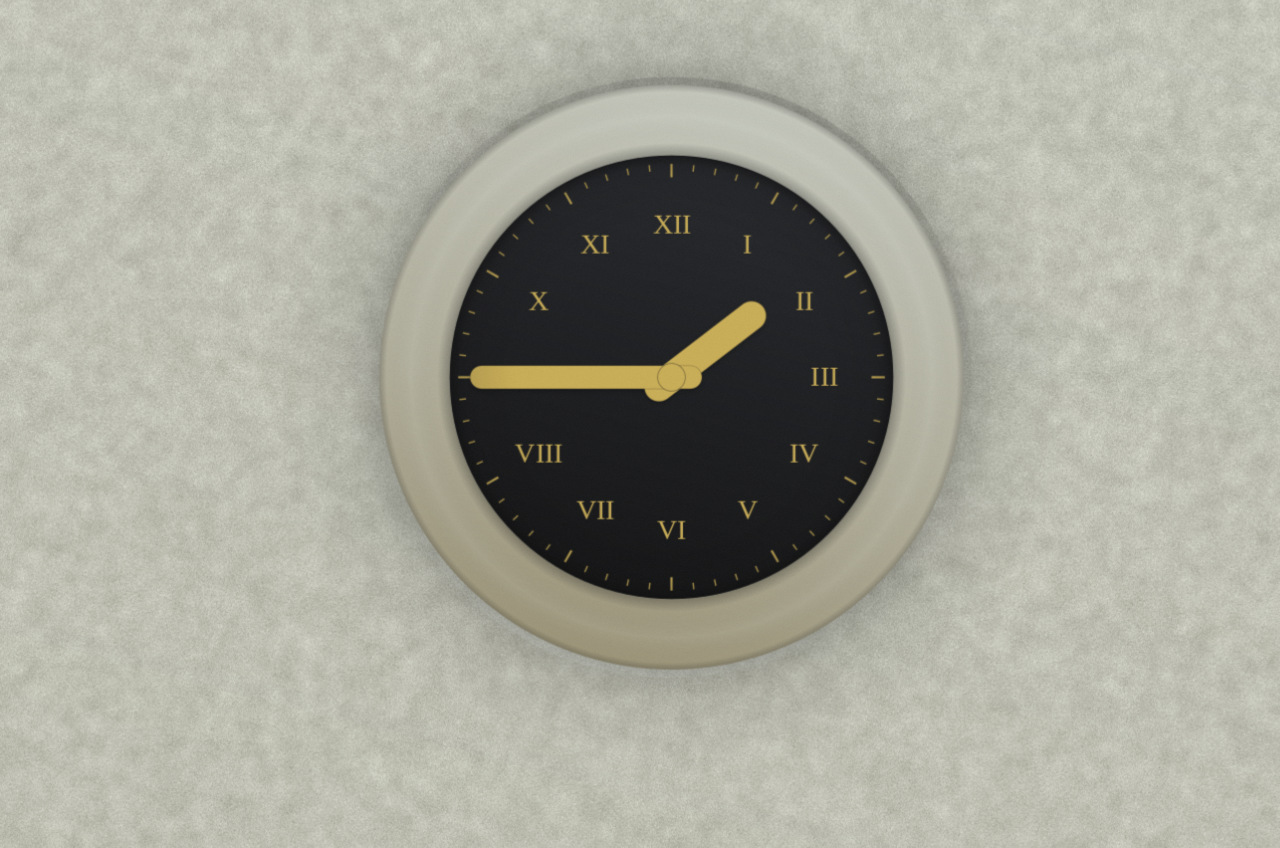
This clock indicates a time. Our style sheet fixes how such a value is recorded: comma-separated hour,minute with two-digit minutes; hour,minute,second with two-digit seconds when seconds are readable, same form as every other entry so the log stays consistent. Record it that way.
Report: 1,45
